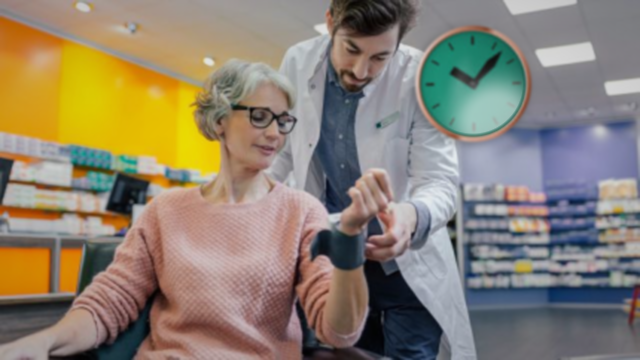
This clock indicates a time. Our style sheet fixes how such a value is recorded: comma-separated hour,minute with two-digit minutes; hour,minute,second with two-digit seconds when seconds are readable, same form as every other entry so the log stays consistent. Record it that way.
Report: 10,07
